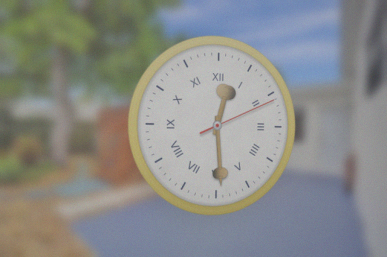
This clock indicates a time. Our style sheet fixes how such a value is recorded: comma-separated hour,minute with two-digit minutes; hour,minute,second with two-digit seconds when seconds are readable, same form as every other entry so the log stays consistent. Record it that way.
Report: 12,29,11
